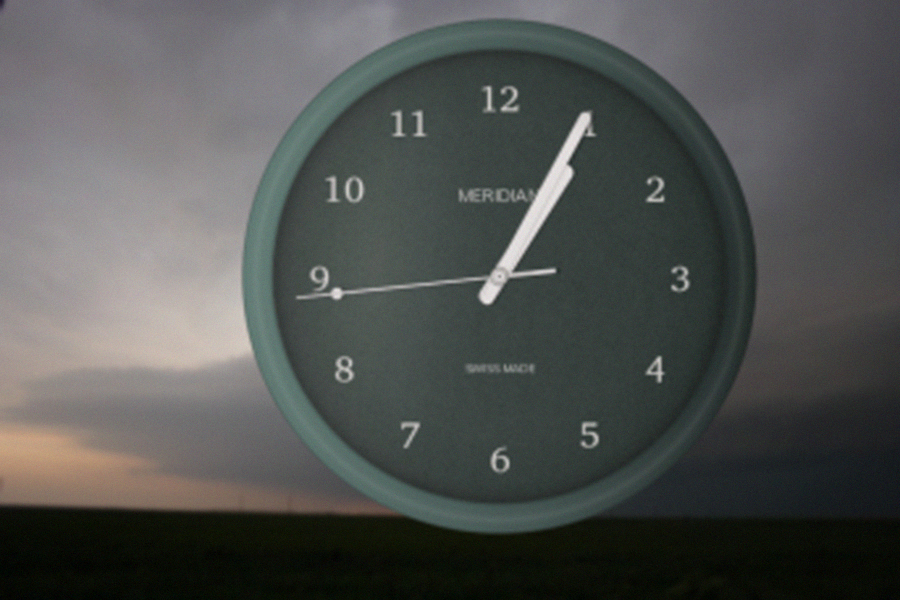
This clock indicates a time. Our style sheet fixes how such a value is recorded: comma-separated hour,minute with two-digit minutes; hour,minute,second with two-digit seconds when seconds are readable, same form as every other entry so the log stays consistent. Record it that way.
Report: 1,04,44
